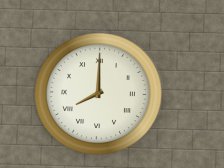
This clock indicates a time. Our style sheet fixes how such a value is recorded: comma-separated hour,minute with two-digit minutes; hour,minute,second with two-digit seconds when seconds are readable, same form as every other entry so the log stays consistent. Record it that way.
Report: 8,00
